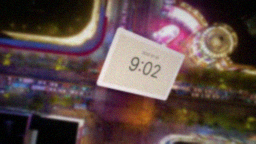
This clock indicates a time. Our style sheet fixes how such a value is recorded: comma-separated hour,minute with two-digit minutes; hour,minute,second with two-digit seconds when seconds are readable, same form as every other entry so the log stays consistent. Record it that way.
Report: 9,02
